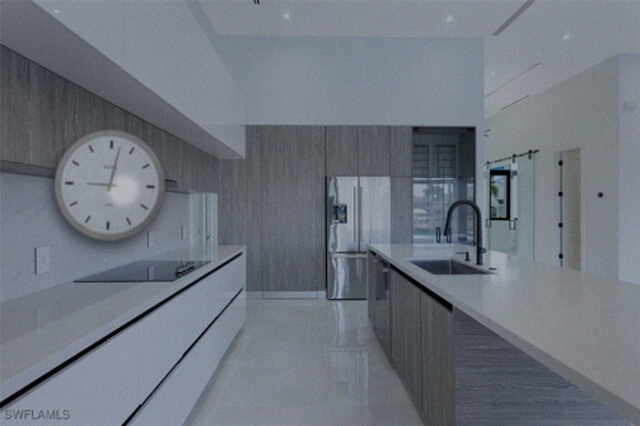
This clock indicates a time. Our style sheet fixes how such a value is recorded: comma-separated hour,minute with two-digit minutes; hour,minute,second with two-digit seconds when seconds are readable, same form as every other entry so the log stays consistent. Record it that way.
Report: 9,02
